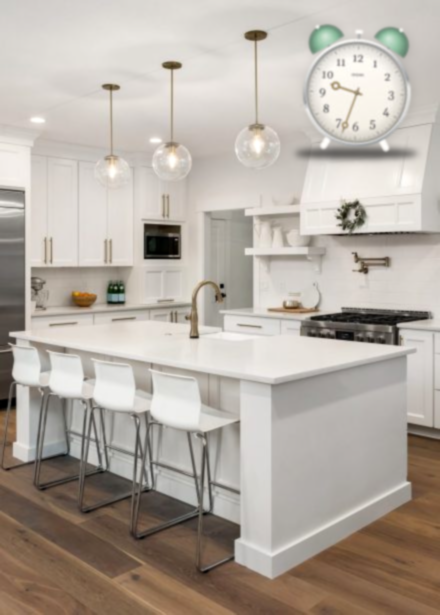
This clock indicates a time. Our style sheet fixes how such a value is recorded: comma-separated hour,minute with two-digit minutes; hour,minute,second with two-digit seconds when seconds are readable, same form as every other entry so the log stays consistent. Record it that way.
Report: 9,33
